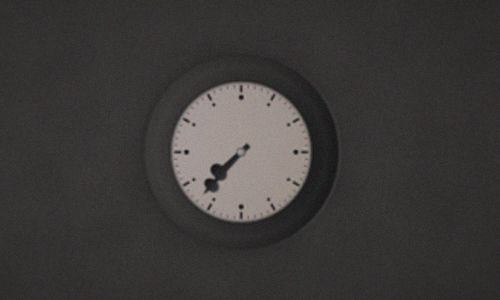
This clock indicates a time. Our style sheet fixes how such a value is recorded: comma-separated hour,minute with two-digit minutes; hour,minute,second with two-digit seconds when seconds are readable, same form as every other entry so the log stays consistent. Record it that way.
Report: 7,37
